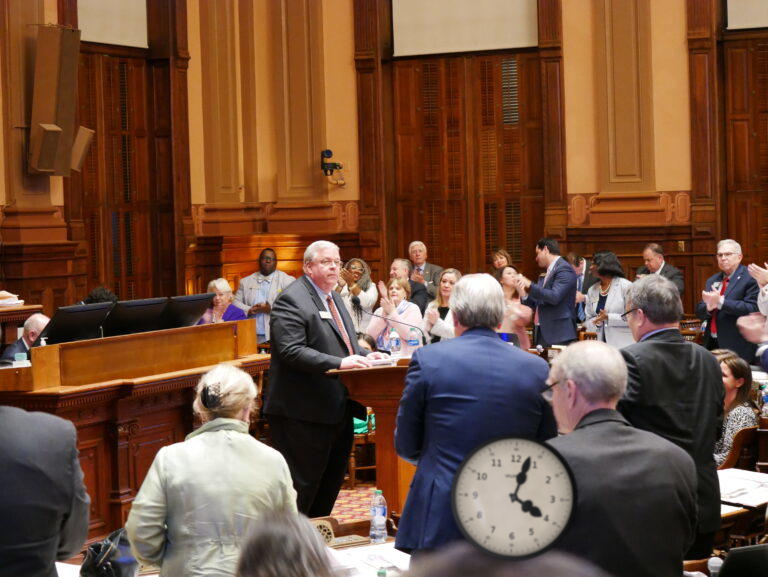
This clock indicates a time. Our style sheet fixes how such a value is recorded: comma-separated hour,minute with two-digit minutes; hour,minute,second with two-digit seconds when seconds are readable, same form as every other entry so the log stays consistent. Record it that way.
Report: 4,03
